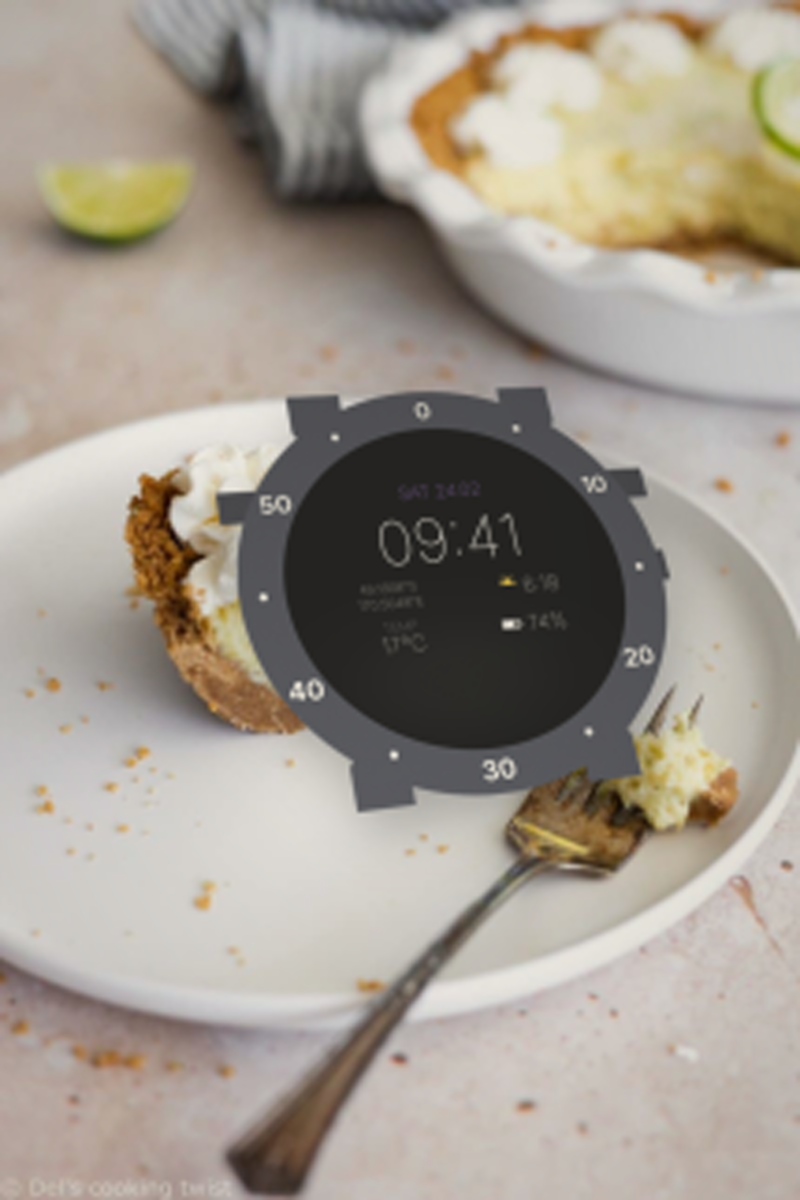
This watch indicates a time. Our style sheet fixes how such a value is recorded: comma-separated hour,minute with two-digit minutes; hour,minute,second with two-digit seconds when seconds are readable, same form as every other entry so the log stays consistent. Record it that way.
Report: 9,41
